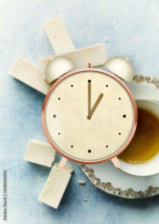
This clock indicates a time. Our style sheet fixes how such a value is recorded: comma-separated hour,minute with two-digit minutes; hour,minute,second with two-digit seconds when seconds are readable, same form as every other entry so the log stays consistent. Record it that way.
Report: 1,00
